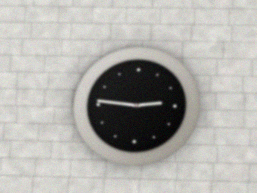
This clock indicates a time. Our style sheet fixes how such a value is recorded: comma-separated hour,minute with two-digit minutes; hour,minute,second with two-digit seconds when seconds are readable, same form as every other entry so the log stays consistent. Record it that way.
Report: 2,46
